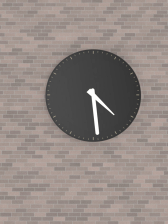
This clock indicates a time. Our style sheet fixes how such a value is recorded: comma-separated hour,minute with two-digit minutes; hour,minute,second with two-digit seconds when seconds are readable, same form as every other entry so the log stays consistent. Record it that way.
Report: 4,29
